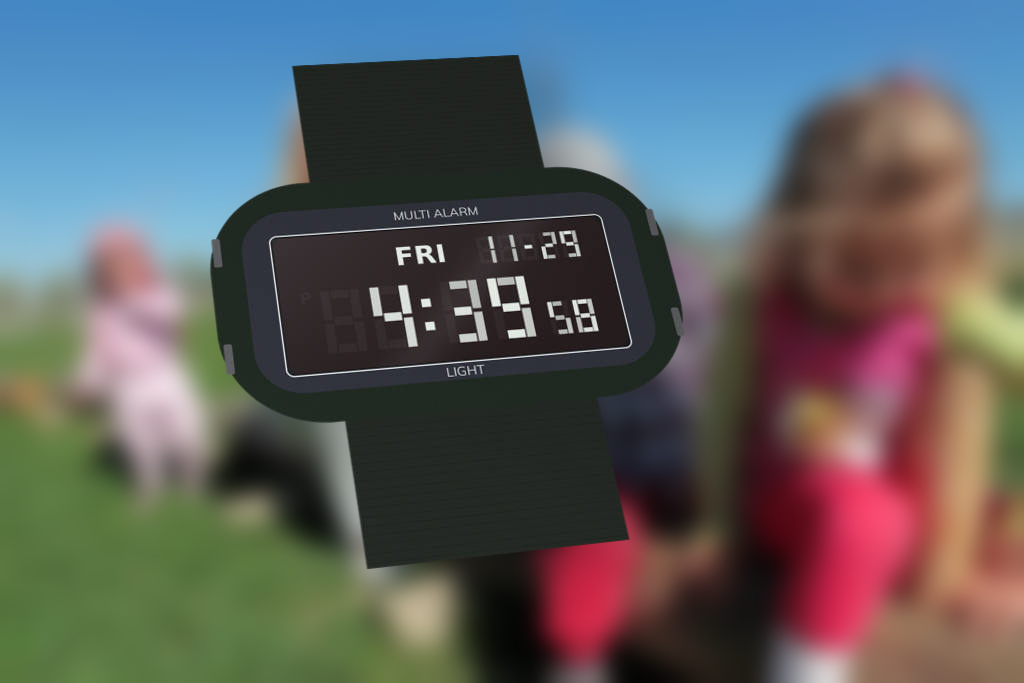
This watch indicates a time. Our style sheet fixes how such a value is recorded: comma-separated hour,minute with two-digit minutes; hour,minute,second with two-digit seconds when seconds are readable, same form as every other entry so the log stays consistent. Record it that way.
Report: 4,39,58
